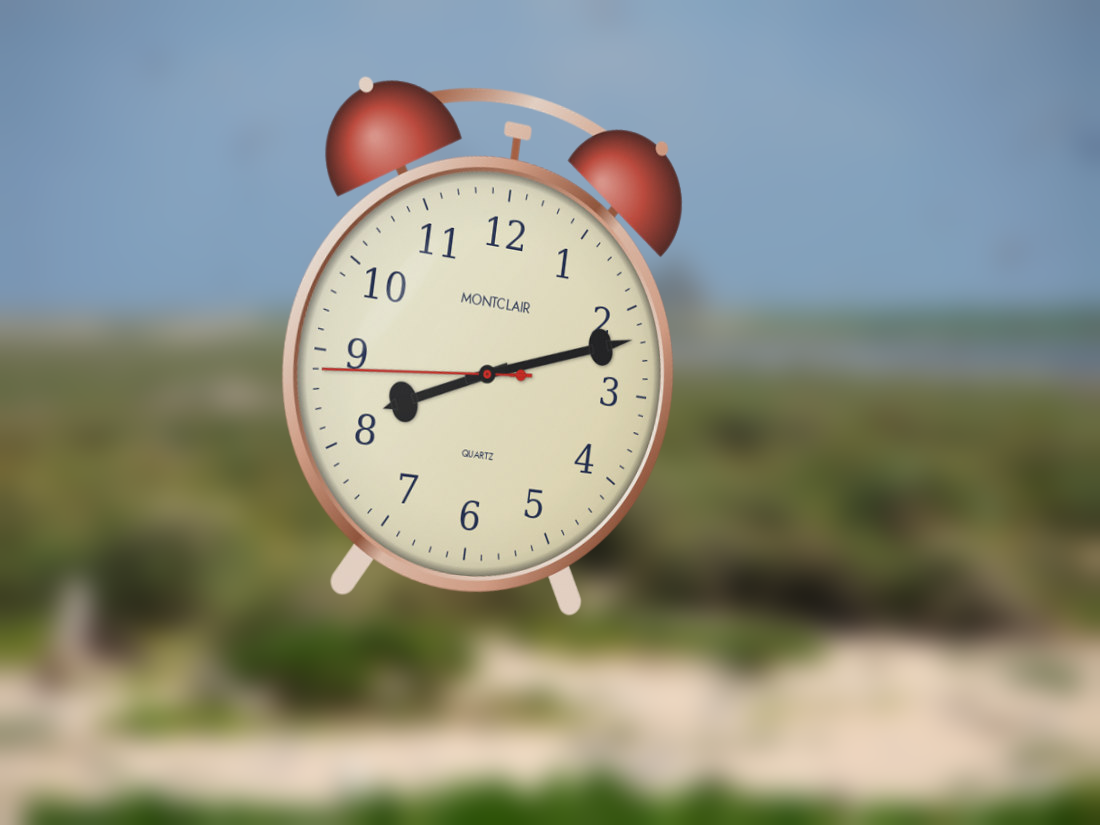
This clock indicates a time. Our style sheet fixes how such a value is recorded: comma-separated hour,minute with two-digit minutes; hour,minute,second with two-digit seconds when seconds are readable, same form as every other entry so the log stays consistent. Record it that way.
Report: 8,11,44
